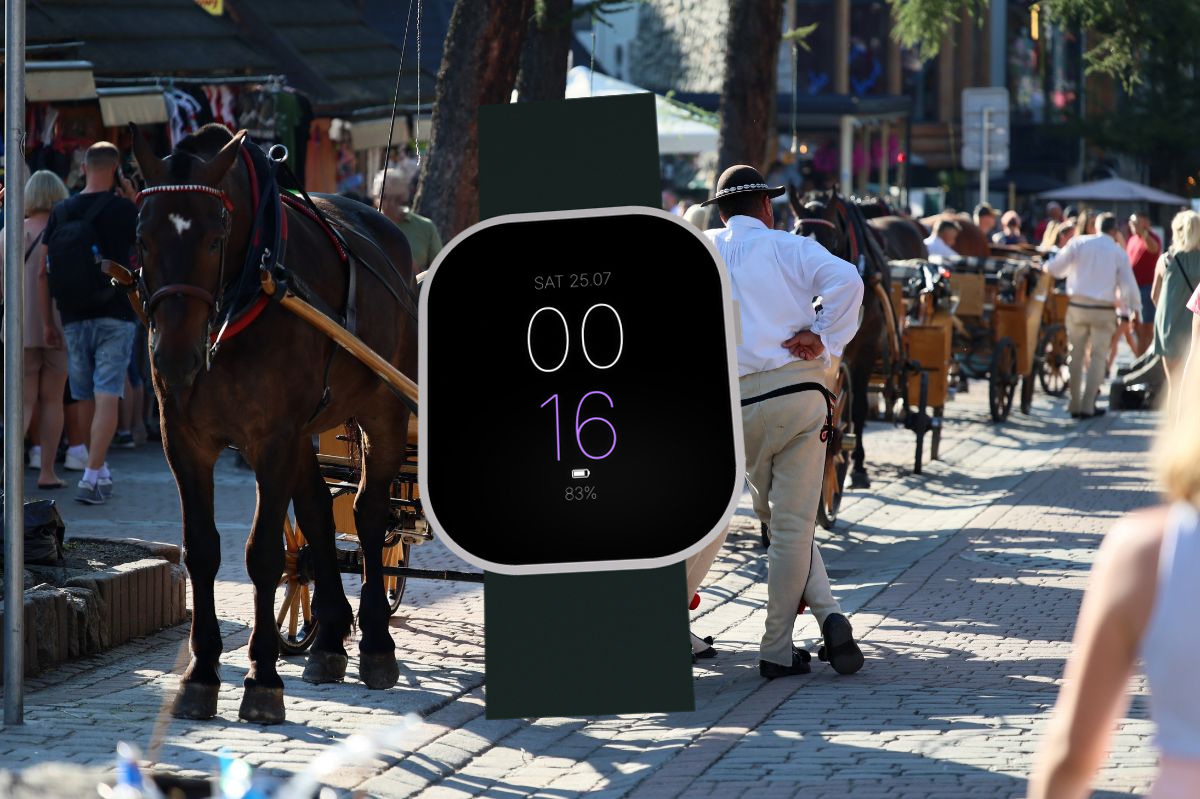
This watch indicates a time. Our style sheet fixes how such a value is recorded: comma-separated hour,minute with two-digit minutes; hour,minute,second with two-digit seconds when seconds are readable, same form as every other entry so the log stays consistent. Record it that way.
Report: 0,16
